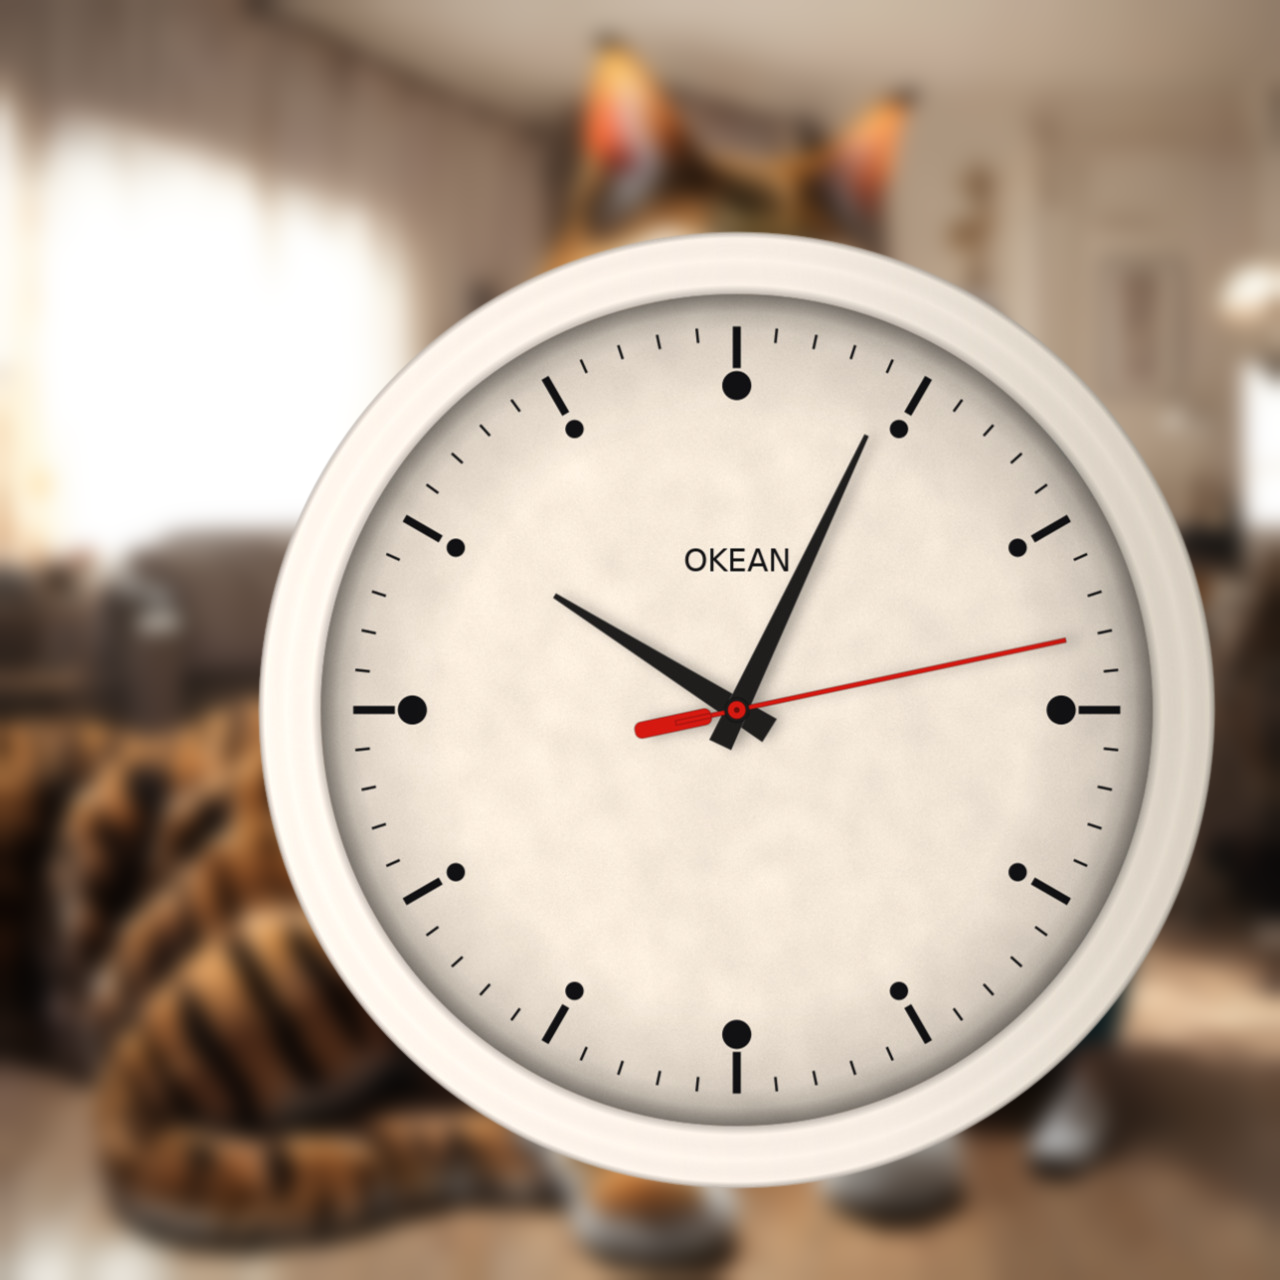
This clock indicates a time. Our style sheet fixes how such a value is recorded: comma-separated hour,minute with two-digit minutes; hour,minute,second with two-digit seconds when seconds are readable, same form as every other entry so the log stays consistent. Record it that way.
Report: 10,04,13
